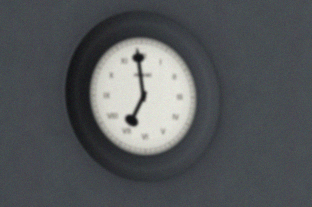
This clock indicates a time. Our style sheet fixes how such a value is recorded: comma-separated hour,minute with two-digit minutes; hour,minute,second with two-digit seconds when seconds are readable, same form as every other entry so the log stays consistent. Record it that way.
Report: 6,59
